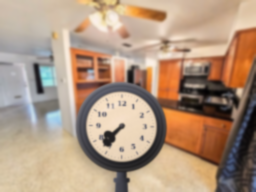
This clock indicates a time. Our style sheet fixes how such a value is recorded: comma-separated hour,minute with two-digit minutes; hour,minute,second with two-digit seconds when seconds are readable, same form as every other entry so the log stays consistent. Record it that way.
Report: 7,37
